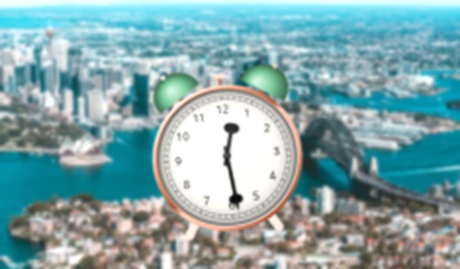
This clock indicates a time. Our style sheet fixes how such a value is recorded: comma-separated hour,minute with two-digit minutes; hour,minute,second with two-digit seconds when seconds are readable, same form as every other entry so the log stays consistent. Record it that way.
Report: 12,29
